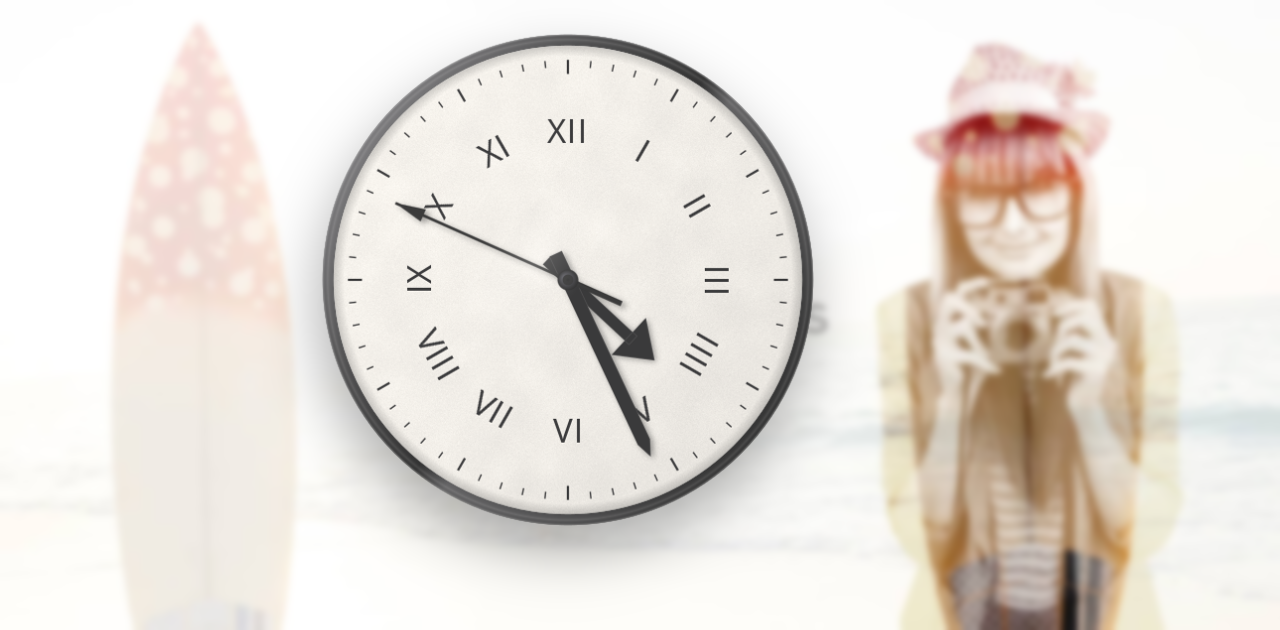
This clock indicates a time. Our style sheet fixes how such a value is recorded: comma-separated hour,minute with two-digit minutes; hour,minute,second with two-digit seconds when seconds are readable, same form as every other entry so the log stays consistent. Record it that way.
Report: 4,25,49
